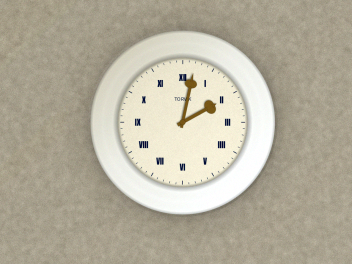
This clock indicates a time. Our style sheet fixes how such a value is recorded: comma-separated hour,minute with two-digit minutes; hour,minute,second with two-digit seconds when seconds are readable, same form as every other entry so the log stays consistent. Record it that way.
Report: 2,02
